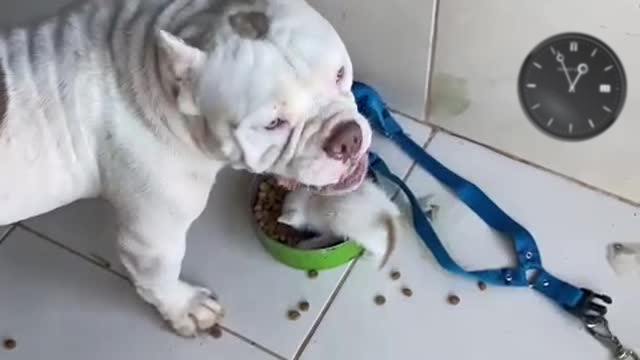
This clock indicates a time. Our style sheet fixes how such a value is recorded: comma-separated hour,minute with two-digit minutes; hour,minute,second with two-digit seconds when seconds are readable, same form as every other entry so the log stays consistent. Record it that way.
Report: 12,56
